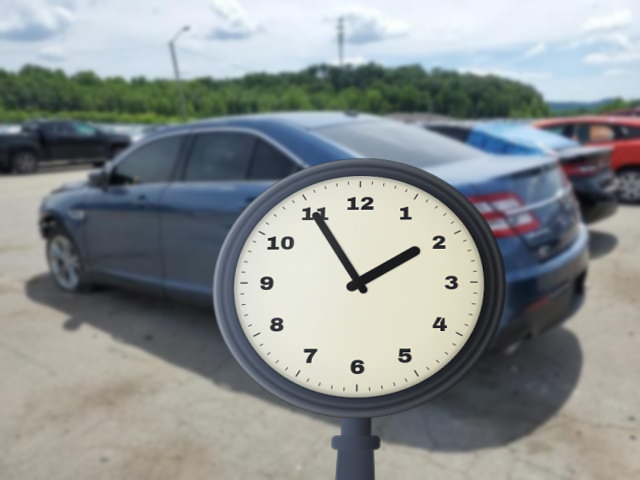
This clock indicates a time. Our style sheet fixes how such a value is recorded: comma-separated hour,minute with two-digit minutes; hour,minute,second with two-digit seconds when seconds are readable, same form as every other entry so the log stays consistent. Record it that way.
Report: 1,55
